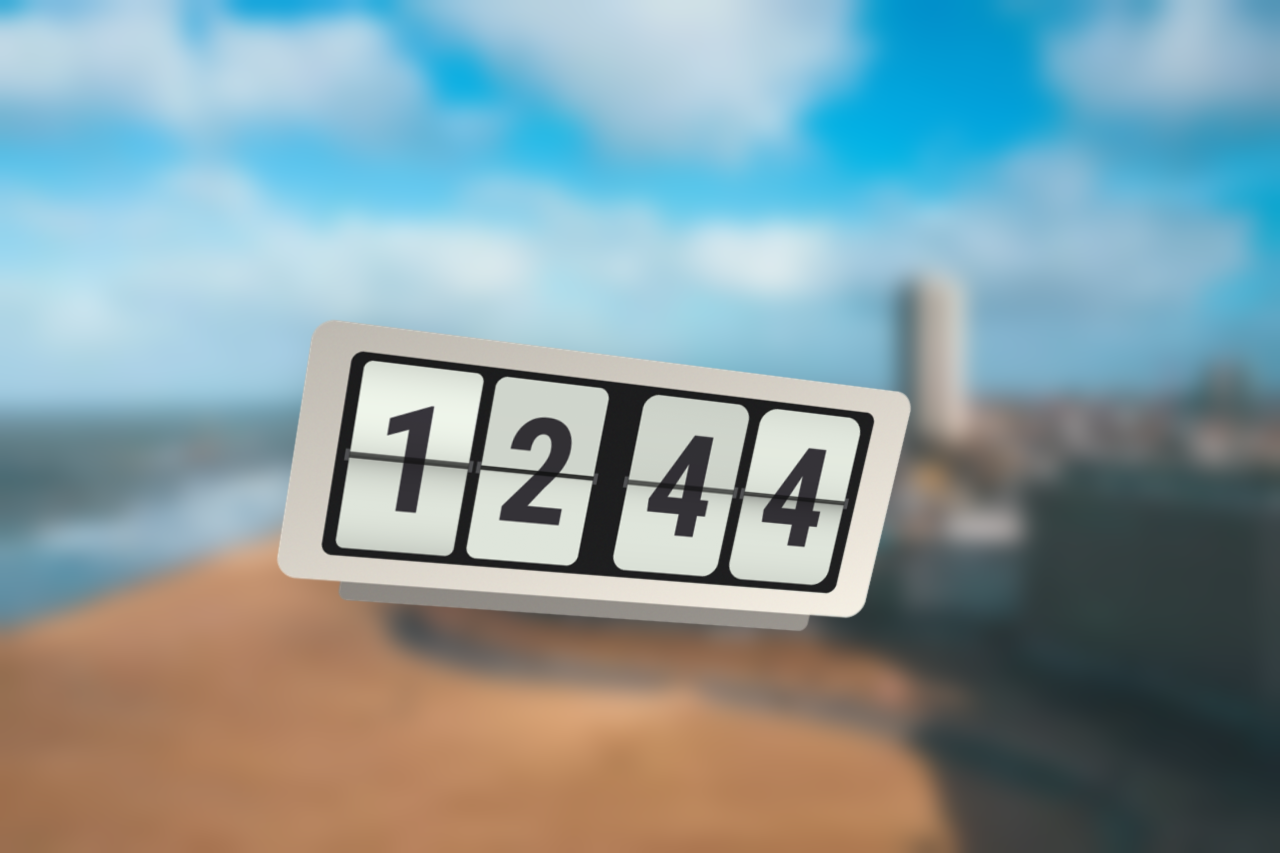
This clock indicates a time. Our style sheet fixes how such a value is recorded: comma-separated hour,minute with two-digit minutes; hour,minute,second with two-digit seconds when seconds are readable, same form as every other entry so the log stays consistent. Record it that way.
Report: 12,44
